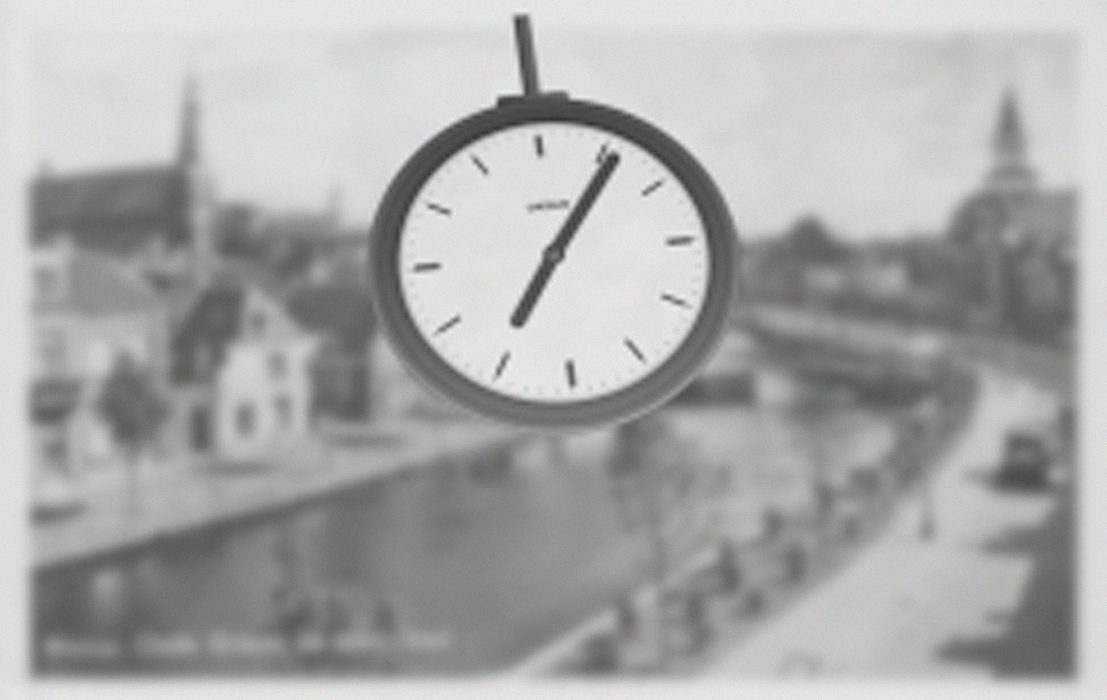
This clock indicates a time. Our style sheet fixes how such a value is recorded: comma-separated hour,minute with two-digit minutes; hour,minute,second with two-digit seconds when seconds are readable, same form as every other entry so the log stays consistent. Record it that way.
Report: 7,06
